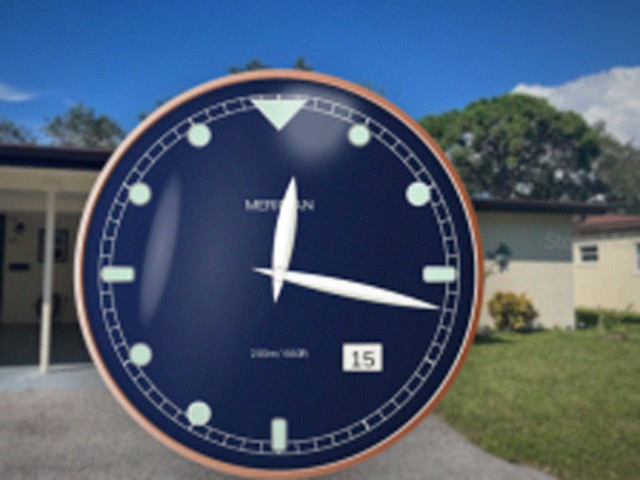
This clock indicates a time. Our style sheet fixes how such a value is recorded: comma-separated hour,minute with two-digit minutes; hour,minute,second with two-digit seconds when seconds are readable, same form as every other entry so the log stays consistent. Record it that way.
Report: 12,17
